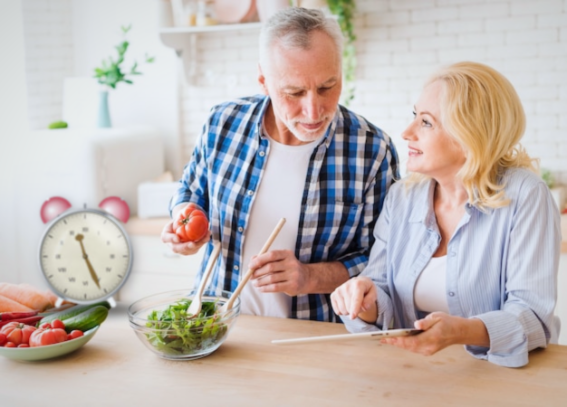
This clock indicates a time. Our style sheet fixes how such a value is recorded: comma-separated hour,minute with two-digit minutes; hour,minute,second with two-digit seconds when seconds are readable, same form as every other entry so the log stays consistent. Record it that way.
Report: 11,26
